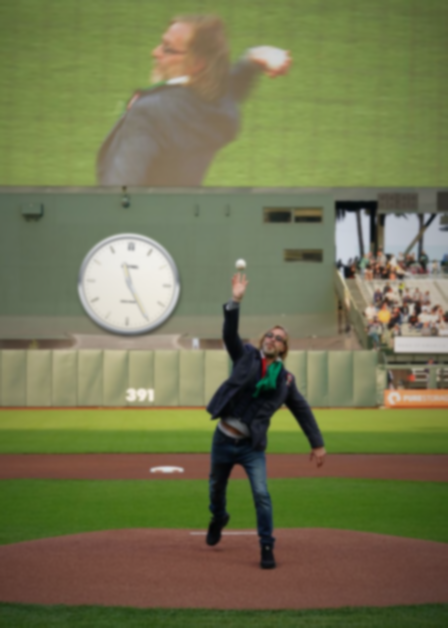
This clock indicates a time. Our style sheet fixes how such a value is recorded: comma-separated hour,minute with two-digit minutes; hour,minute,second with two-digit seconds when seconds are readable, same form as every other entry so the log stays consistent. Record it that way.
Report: 11,25
